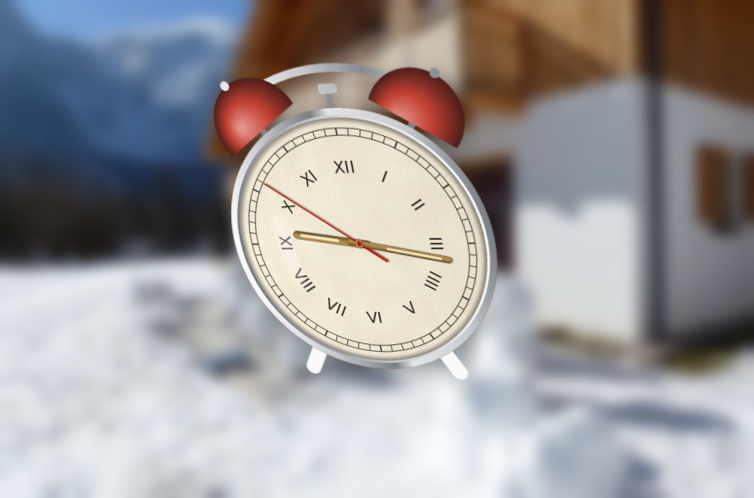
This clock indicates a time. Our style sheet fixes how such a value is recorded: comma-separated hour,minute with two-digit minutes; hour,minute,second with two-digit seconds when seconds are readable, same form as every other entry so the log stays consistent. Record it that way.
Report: 9,16,51
